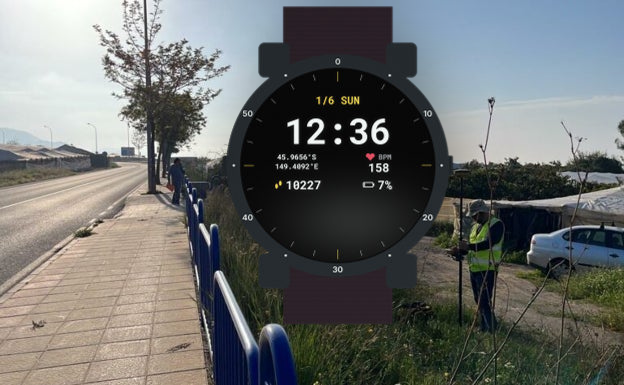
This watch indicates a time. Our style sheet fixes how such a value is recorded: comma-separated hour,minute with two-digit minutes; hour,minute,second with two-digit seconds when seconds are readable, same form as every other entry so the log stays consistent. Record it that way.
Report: 12,36
